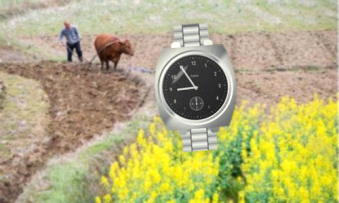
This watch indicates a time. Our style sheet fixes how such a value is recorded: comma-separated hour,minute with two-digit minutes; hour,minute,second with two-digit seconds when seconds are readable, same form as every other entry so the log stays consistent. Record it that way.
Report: 8,55
